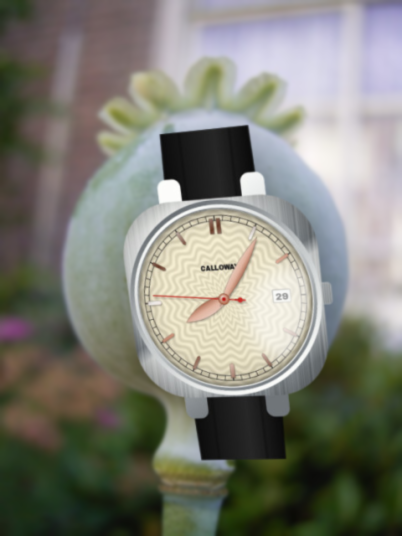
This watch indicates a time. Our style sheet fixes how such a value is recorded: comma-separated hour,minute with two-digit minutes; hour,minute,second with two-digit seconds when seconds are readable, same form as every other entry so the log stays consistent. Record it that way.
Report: 8,05,46
